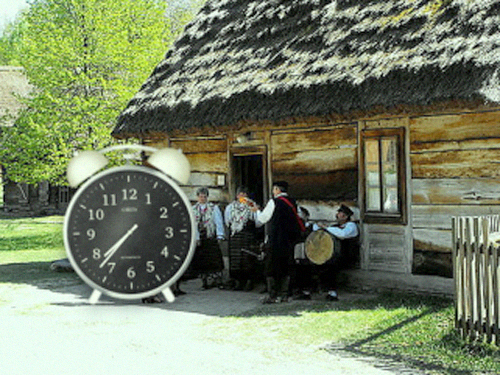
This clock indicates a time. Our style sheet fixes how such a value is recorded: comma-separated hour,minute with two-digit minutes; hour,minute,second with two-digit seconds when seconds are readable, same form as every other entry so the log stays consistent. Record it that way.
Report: 7,37
